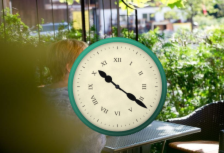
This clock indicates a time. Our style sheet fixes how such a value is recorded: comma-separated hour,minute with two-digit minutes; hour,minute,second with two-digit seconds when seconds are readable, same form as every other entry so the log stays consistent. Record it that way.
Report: 10,21
